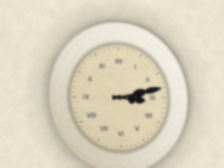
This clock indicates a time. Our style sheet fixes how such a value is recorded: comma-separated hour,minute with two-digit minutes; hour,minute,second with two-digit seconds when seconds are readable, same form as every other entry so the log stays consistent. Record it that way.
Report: 3,13
